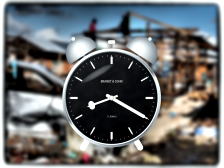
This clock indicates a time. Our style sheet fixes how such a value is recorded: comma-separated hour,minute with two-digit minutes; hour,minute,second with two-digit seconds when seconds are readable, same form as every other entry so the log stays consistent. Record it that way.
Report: 8,20
